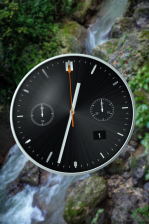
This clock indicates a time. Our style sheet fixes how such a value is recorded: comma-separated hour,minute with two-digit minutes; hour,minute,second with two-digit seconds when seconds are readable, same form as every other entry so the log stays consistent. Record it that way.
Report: 12,33
